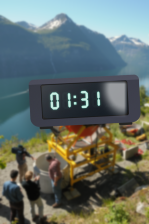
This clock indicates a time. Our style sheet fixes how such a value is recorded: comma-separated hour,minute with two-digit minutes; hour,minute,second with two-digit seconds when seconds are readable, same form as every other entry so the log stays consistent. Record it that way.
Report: 1,31
